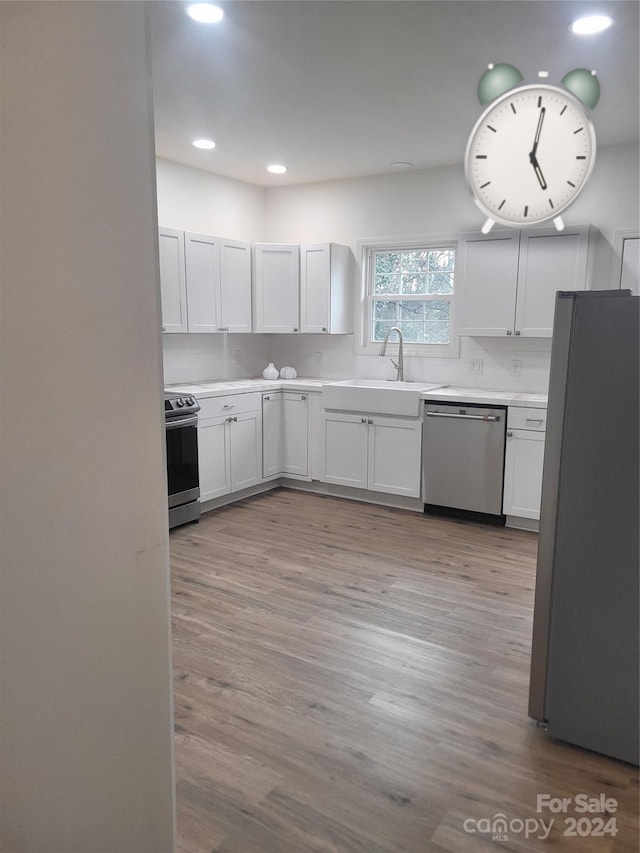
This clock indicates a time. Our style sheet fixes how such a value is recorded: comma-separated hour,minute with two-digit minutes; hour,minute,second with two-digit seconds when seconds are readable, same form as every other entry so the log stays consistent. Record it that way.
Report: 5,01
